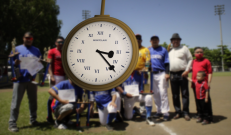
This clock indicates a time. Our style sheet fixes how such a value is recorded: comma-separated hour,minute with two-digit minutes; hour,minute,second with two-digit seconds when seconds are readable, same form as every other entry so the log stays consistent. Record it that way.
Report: 3,23
